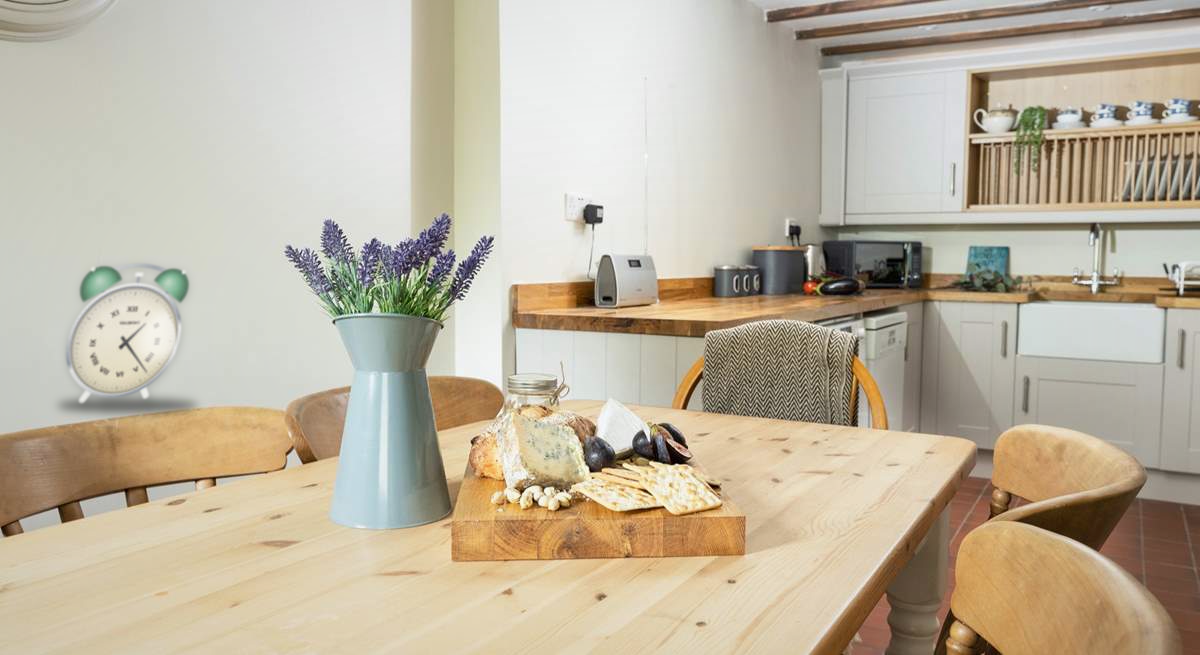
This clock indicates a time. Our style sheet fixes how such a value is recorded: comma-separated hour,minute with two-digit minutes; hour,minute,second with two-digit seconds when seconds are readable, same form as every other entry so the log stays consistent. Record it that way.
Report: 1,23
